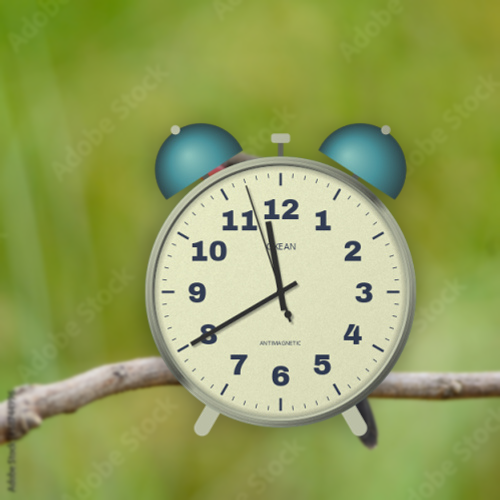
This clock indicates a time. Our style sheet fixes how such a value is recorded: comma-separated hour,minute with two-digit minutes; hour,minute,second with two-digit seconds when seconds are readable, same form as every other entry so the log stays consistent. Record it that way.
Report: 11,39,57
